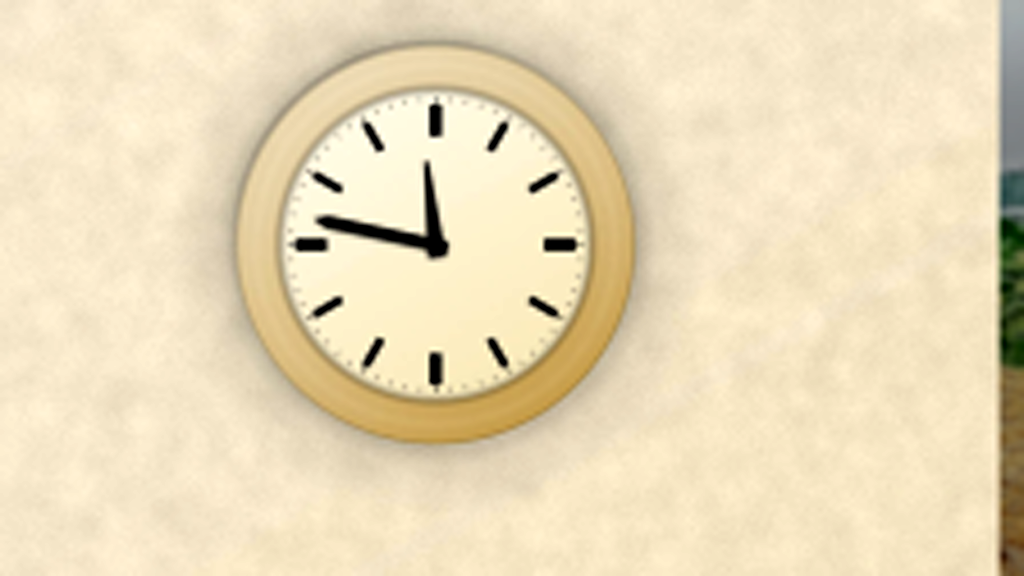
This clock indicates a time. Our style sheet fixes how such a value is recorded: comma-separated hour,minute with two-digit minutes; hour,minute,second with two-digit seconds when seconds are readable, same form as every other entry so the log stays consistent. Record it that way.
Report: 11,47
